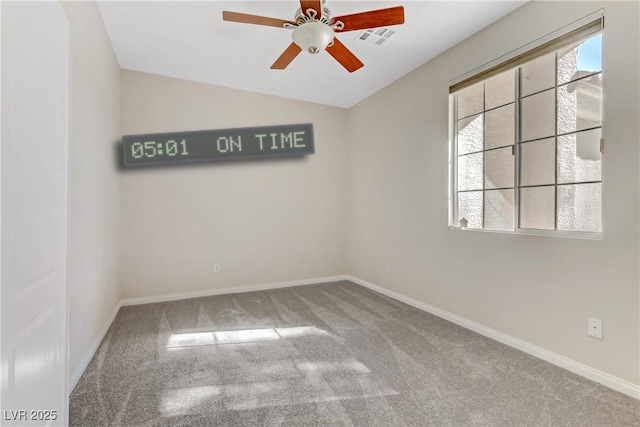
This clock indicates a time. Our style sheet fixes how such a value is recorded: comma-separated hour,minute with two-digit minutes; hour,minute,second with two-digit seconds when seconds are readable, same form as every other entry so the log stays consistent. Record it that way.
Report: 5,01
